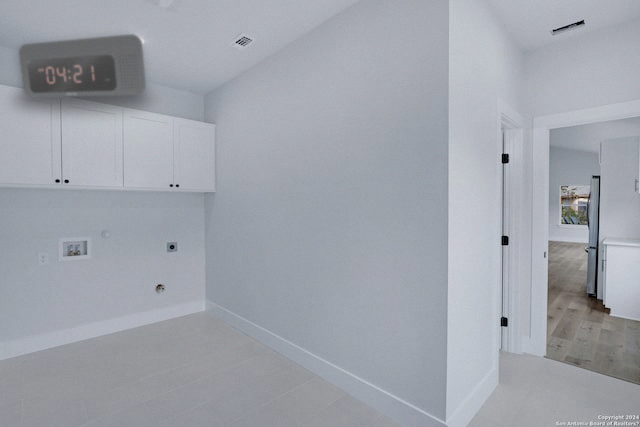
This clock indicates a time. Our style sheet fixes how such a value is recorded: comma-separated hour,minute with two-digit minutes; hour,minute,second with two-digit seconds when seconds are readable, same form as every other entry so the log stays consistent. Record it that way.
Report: 4,21
